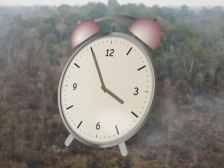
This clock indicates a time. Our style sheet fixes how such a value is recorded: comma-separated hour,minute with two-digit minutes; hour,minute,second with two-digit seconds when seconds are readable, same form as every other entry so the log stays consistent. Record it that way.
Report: 3,55
